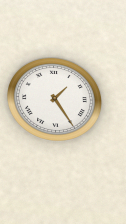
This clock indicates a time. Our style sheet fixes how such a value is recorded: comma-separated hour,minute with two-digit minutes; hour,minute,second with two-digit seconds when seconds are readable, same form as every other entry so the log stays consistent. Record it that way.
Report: 1,25
